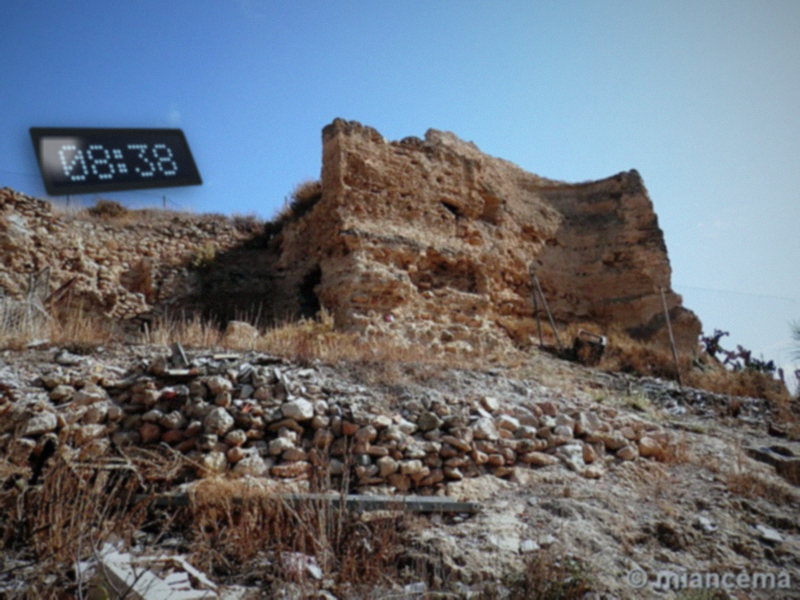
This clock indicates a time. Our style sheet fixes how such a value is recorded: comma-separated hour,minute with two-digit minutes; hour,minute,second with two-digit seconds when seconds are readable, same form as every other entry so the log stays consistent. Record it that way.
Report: 8,38
